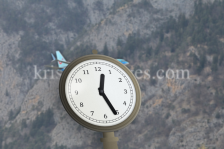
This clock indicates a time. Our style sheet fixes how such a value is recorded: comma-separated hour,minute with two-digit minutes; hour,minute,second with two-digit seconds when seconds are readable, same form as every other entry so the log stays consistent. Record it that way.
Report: 12,26
